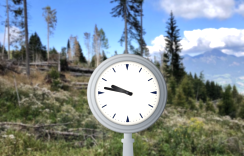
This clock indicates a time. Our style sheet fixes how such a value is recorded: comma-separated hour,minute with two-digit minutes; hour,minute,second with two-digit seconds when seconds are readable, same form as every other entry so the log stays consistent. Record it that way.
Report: 9,47
